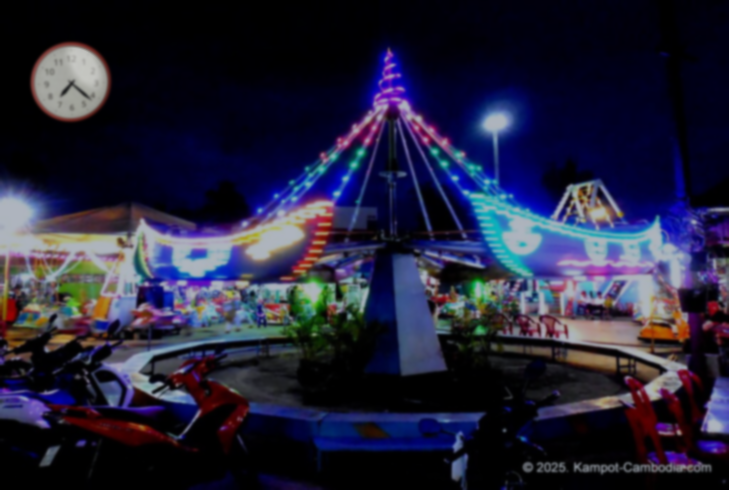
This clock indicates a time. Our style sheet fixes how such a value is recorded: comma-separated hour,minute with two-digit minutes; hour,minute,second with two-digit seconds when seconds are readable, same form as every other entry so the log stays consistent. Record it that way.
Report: 7,22
